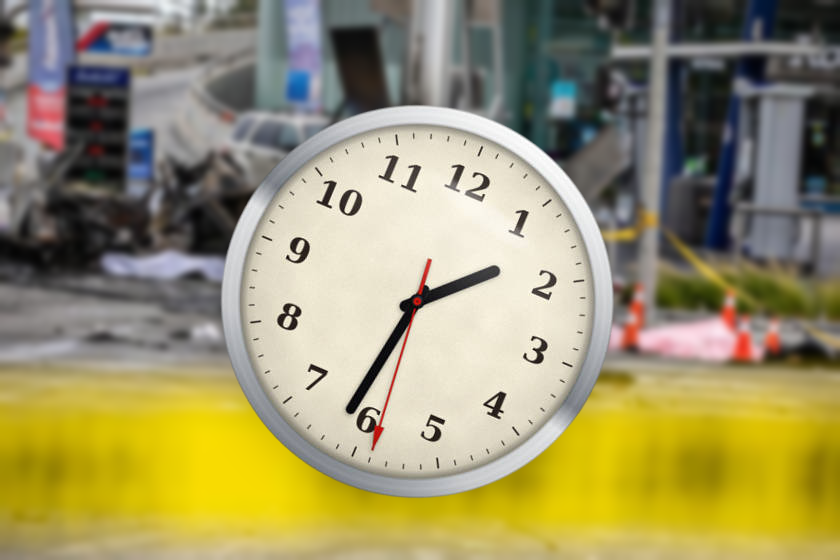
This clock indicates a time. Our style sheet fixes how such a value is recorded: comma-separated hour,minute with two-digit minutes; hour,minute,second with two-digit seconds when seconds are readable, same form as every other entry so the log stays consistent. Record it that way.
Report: 1,31,29
